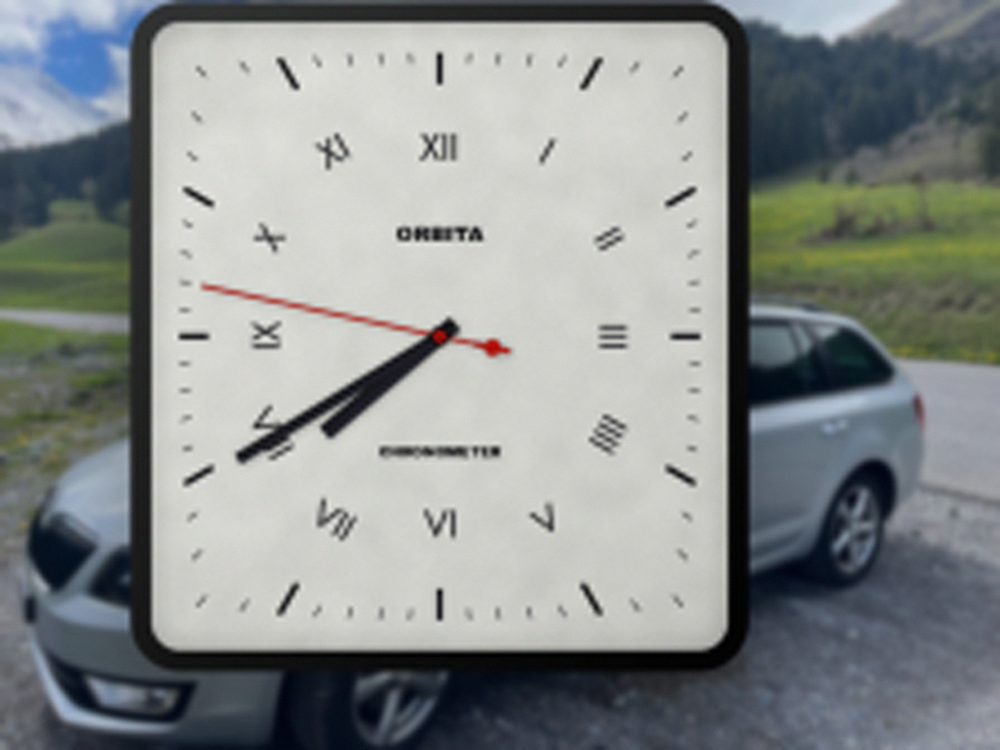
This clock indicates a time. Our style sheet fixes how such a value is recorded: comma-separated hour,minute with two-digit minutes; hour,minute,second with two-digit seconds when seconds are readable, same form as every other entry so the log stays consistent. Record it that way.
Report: 7,39,47
